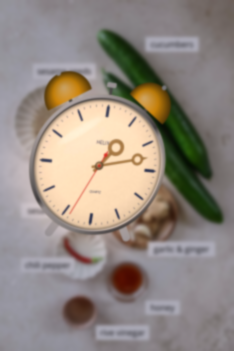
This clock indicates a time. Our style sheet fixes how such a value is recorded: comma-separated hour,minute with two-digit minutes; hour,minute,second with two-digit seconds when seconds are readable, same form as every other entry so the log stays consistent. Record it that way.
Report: 1,12,34
